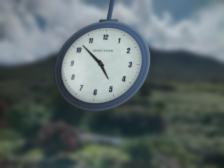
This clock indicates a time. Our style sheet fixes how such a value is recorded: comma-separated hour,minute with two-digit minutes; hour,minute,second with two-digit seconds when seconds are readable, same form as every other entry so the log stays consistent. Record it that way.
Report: 4,52
